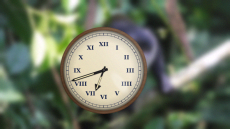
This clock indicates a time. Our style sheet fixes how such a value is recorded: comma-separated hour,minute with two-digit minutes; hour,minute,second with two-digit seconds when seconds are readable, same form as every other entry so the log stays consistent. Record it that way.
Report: 6,42
